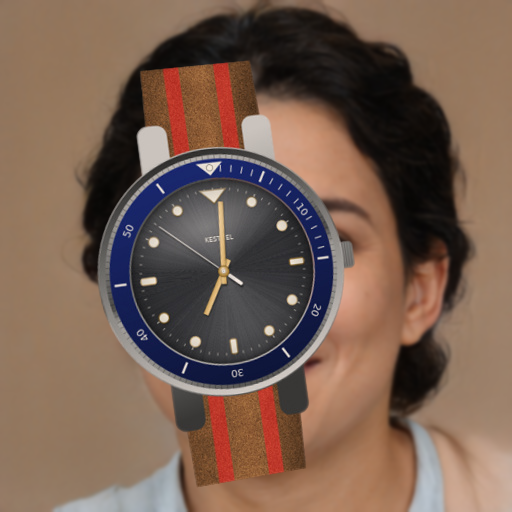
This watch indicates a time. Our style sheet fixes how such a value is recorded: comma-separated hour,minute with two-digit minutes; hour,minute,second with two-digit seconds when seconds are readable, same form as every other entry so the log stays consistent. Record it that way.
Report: 7,00,52
